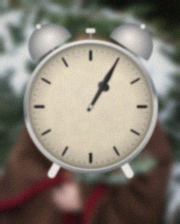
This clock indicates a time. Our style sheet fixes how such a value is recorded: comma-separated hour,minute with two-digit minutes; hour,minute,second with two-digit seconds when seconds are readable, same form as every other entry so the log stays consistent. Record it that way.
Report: 1,05
